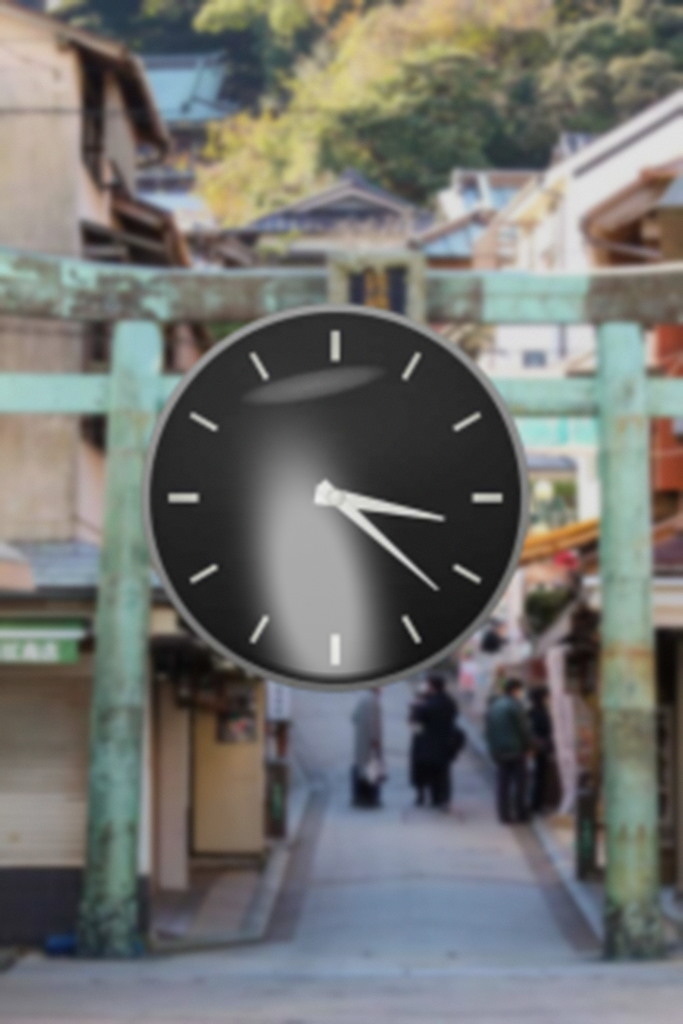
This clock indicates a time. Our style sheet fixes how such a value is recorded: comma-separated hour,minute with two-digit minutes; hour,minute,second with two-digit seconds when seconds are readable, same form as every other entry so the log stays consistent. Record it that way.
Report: 3,22
